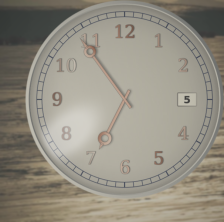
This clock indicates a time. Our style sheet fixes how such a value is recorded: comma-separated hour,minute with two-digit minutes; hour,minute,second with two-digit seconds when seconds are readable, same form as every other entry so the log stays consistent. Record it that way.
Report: 6,54
